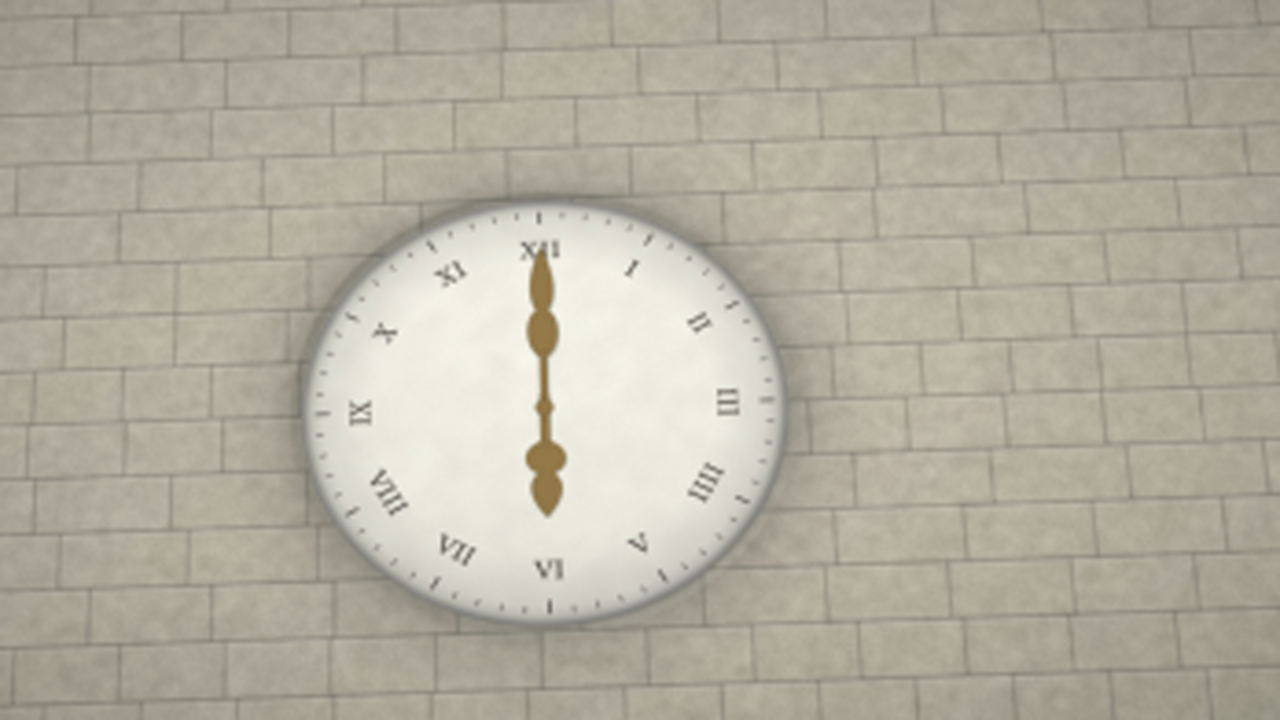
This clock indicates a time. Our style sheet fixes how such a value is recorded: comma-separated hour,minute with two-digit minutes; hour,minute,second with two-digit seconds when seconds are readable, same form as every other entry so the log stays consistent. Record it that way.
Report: 6,00
